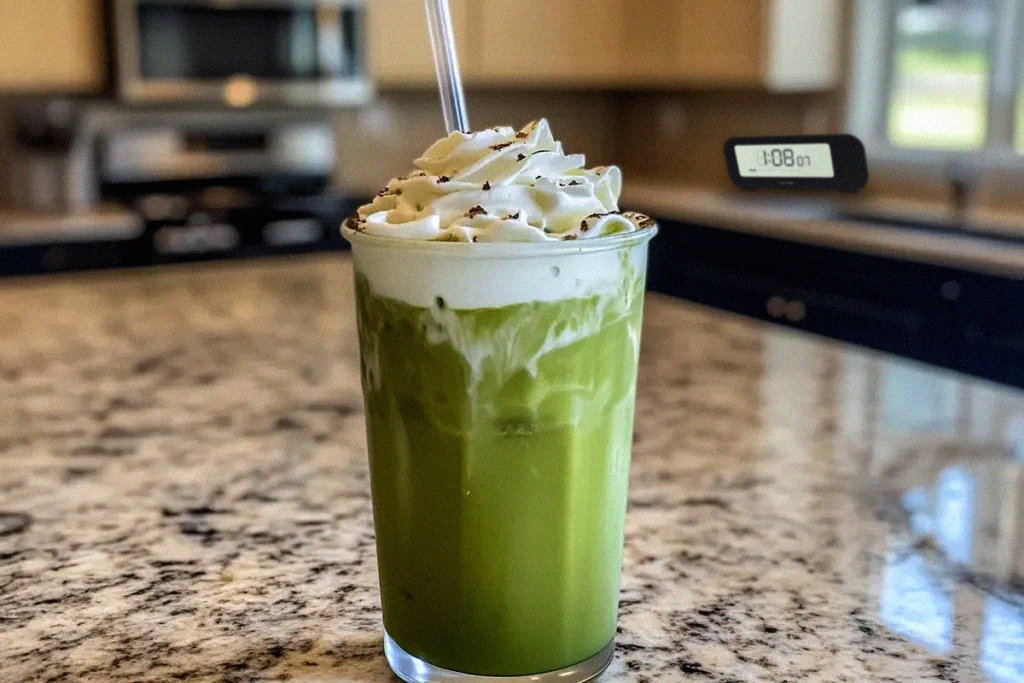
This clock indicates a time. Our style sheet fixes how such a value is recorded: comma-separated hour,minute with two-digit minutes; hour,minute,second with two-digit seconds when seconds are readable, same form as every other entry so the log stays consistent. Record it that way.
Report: 1,08
